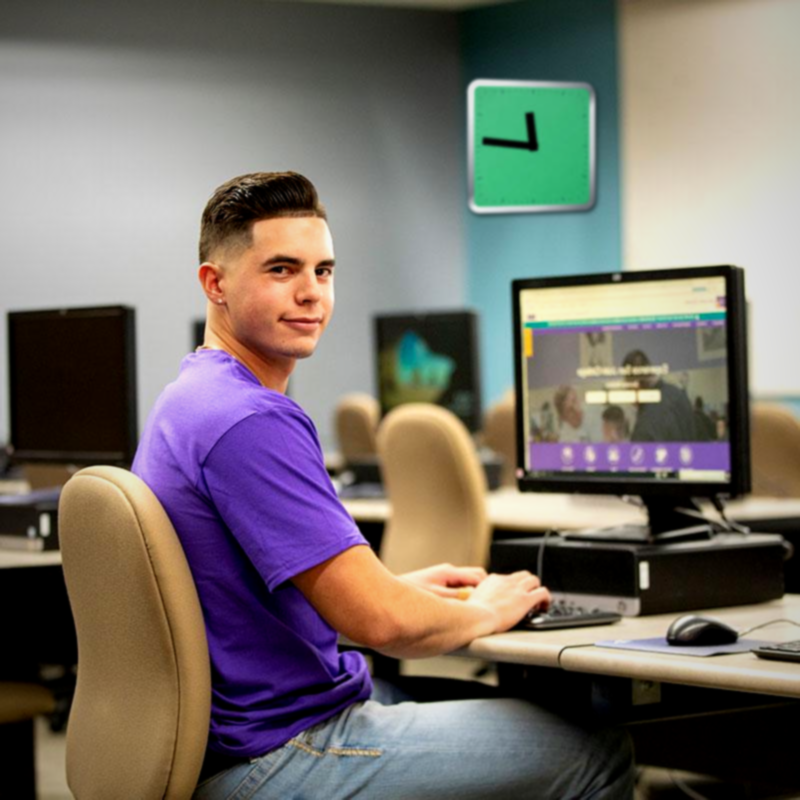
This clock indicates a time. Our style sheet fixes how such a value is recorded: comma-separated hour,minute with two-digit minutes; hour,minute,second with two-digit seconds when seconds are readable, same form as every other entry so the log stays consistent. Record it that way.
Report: 11,46
